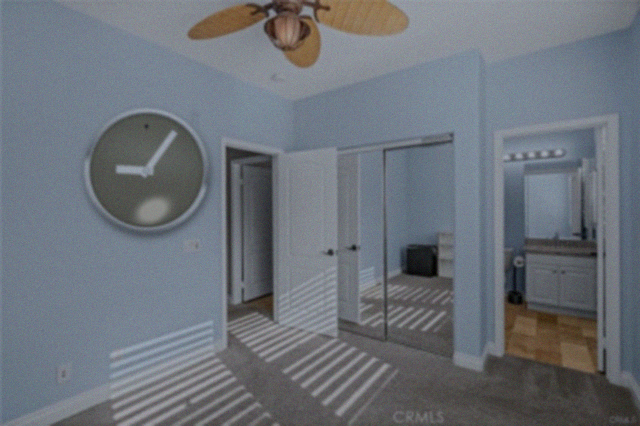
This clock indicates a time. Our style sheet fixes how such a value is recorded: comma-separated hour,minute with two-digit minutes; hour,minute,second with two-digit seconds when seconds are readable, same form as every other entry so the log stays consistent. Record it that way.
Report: 9,06
